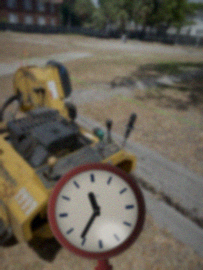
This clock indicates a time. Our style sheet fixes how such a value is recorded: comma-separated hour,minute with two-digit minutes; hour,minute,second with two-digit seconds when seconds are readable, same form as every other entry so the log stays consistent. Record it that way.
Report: 11,36
